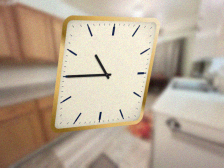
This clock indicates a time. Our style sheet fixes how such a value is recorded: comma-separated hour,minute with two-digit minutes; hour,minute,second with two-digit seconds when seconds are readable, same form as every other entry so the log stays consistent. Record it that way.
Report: 10,45
